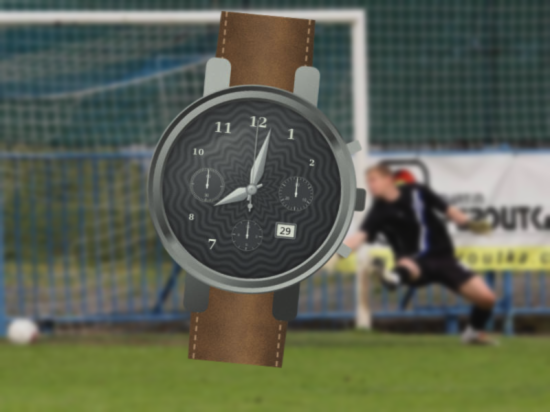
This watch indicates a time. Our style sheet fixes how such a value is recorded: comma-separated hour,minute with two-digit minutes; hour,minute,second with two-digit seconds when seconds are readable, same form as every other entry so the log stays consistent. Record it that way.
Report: 8,02
